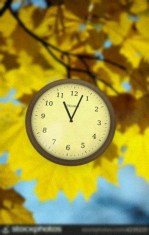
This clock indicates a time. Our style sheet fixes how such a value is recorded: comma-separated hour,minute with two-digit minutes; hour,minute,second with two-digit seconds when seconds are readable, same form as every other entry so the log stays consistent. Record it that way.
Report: 11,03
